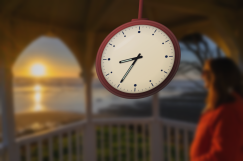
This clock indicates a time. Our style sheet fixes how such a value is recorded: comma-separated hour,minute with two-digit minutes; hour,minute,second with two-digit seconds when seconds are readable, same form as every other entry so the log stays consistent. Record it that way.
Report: 8,35
